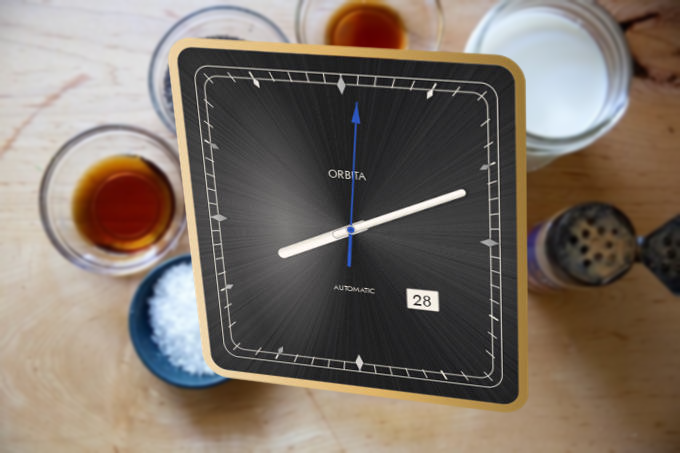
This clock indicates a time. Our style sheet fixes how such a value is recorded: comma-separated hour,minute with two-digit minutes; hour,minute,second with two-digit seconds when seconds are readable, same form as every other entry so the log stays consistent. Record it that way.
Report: 8,11,01
